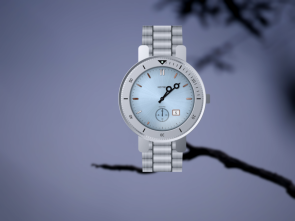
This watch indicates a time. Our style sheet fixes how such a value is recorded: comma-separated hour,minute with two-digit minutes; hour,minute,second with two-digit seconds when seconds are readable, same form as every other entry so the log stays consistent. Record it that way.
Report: 1,08
